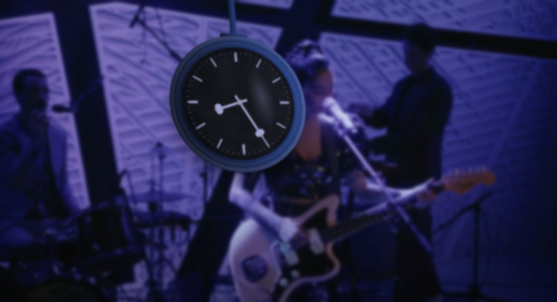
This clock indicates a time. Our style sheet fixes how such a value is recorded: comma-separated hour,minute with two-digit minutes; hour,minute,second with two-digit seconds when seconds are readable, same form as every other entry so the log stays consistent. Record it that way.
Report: 8,25
